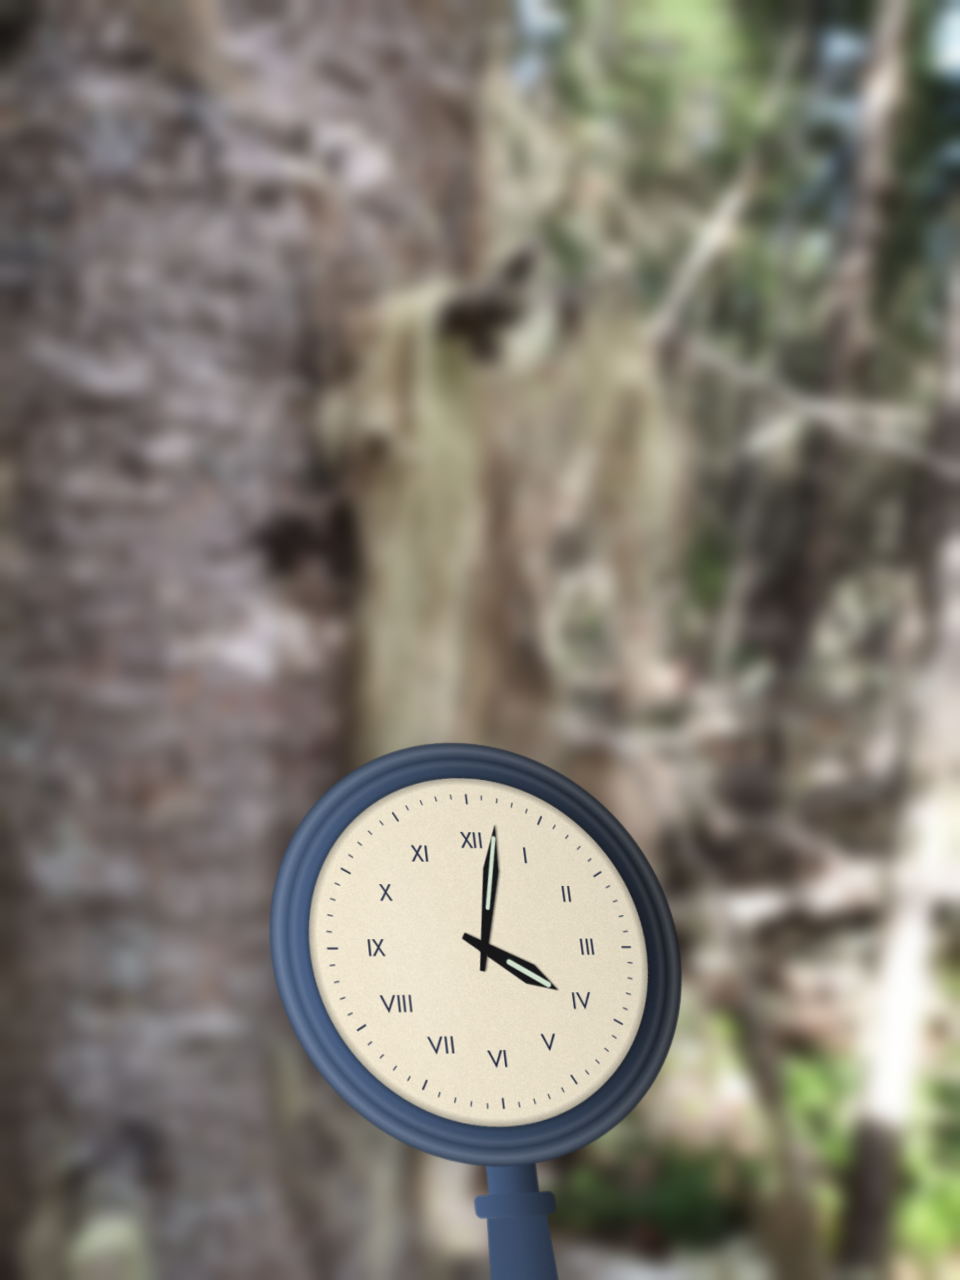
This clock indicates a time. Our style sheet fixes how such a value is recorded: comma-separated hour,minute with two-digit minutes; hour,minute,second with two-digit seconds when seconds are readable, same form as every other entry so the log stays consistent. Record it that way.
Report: 4,02
